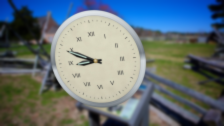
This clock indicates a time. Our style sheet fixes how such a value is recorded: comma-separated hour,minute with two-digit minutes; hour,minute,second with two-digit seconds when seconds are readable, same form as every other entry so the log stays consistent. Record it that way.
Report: 8,49
